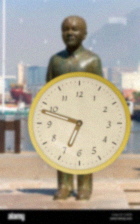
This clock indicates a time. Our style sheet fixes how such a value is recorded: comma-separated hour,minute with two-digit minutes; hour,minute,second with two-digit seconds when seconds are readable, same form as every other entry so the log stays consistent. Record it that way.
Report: 6,48
